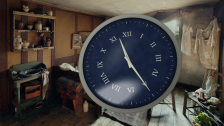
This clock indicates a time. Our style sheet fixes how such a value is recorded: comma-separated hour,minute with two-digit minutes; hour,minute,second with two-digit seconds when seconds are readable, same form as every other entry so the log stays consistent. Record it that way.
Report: 11,25
